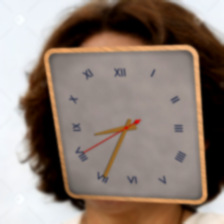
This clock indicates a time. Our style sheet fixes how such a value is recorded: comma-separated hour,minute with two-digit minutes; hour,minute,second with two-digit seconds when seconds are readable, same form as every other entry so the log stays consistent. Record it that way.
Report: 8,34,40
